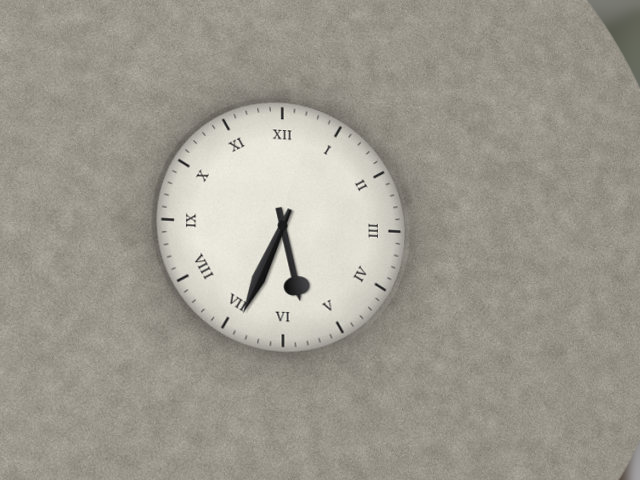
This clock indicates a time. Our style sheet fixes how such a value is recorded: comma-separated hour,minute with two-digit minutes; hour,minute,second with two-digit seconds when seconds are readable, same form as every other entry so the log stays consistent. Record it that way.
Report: 5,34
